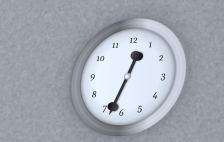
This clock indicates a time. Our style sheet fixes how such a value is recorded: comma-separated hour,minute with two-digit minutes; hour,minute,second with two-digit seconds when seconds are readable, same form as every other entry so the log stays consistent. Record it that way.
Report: 12,33
